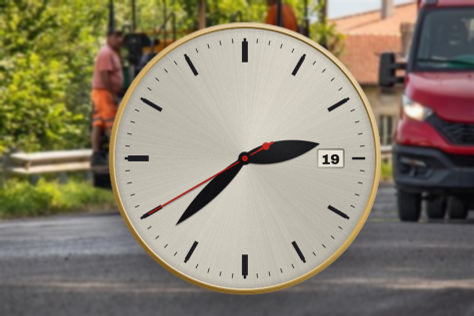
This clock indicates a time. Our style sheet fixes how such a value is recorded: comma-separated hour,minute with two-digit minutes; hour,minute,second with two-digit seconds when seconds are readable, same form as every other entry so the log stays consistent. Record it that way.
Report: 2,37,40
